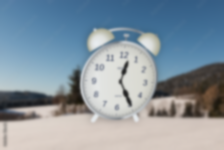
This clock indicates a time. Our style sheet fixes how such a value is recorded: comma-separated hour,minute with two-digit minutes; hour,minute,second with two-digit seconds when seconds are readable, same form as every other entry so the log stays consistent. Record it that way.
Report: 12,25
